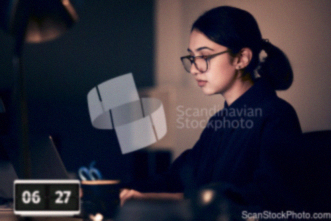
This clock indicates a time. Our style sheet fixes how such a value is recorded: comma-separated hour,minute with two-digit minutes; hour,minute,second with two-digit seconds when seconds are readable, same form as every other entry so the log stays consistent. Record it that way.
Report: 6,27
